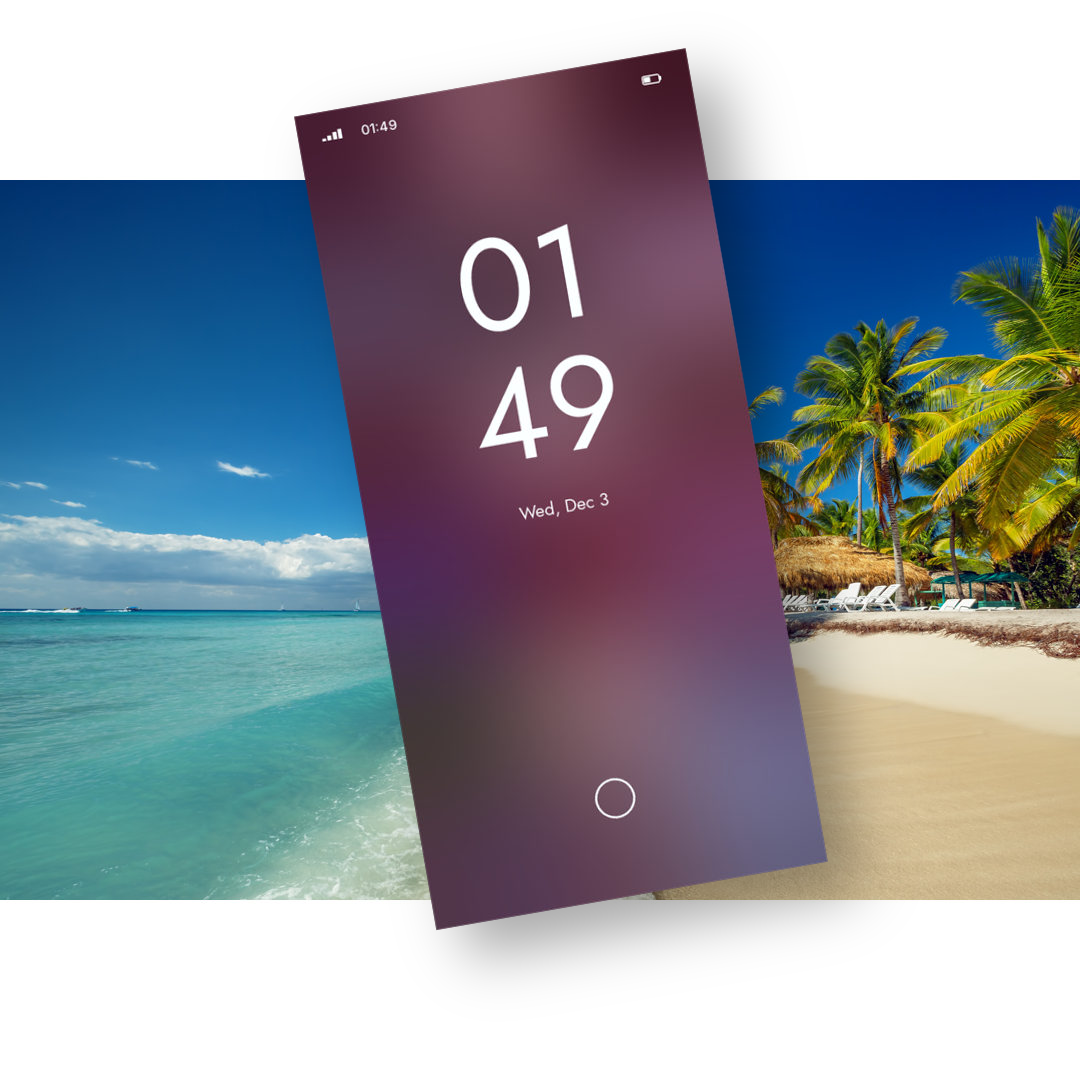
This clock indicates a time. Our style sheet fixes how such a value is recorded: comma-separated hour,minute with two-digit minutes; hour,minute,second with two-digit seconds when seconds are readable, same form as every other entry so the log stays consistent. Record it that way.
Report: 1,49
